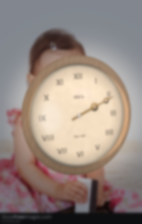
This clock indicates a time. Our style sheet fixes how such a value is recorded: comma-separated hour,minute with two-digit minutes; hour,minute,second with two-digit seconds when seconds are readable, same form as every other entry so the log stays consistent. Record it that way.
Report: 2,11
